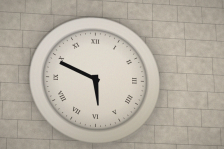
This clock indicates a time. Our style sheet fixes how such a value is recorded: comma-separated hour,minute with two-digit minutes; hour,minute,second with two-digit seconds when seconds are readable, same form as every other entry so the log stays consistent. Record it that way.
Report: 5,49
